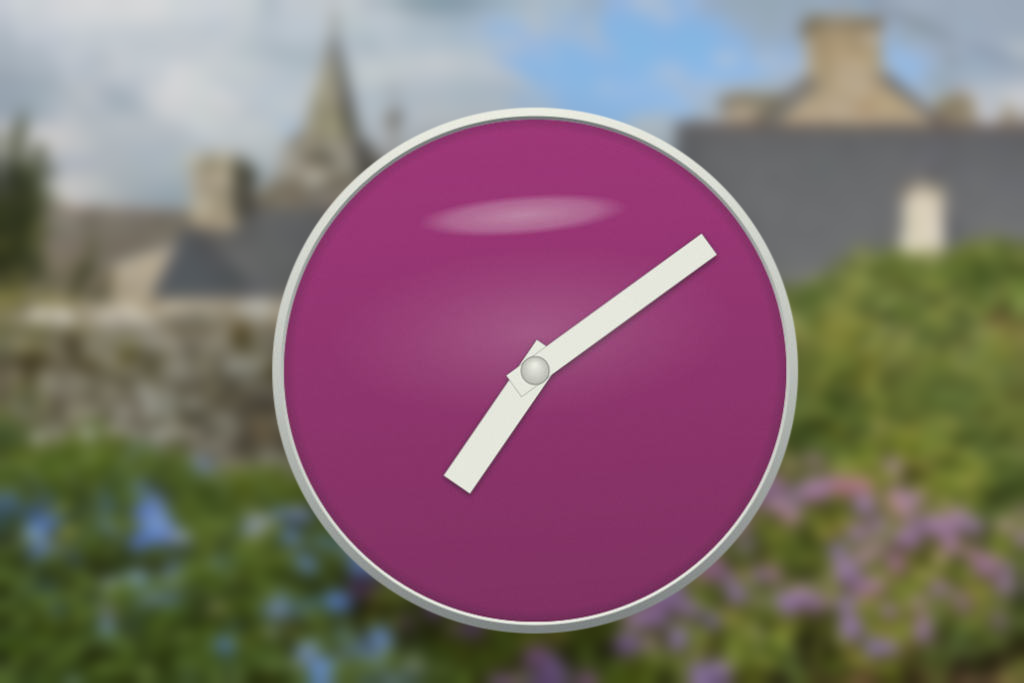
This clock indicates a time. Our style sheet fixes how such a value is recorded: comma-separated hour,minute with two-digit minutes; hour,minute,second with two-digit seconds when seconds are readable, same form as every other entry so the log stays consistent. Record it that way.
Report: 7,09
